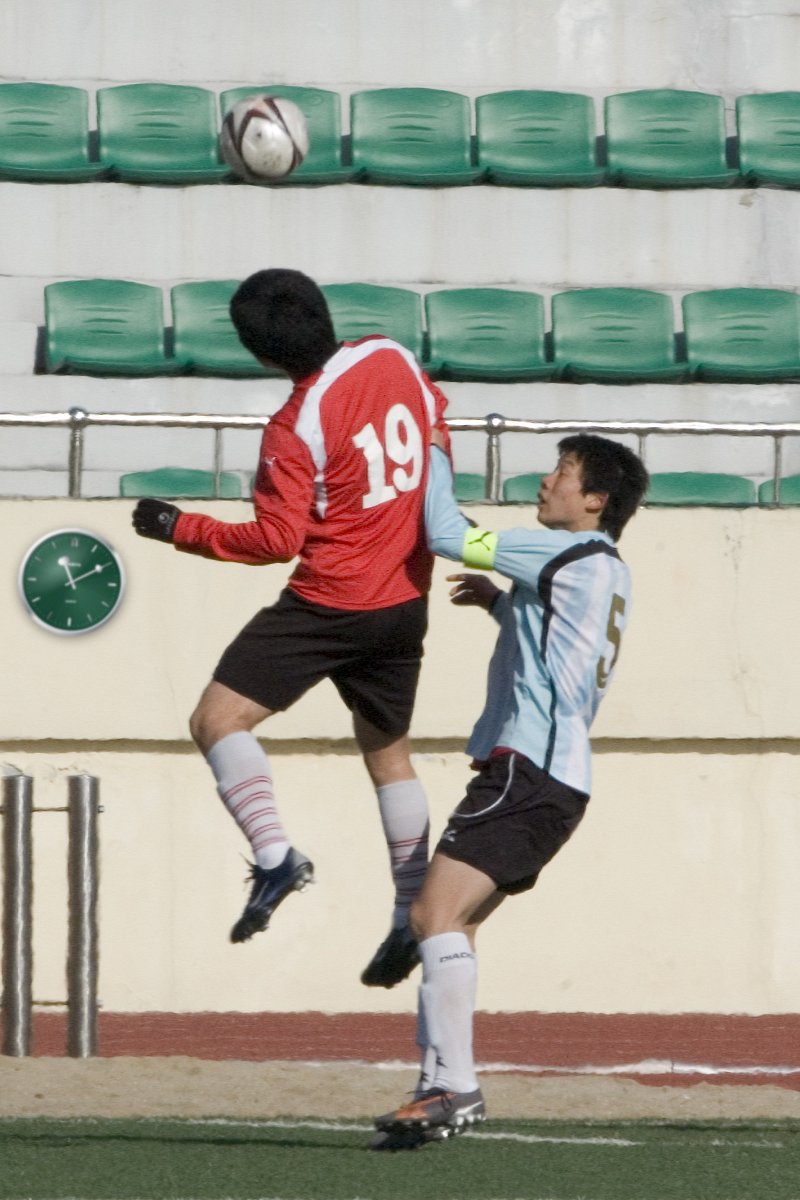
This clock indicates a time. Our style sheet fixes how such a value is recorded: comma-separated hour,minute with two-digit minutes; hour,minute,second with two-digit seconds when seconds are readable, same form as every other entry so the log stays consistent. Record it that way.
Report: 11,10
